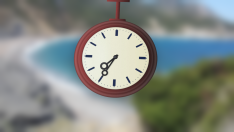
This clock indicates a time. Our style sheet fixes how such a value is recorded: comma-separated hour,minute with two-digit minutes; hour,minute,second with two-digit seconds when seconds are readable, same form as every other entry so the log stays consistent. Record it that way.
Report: 7,35
